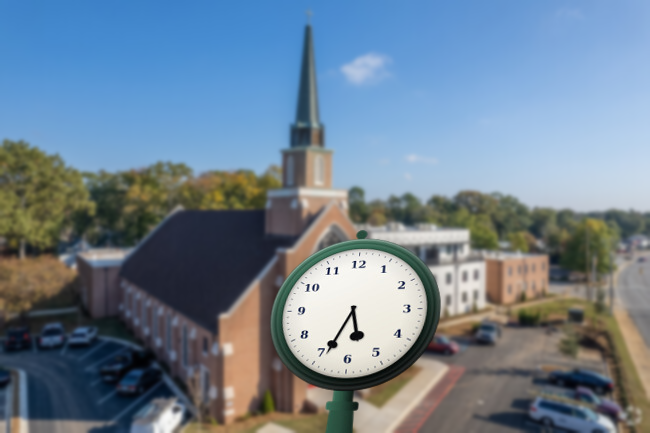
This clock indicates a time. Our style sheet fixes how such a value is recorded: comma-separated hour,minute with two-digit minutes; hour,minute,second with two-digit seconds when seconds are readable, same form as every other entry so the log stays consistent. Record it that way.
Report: 5,34
